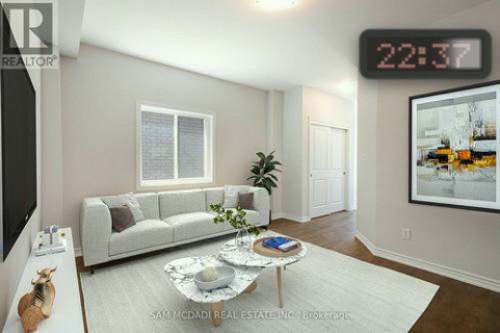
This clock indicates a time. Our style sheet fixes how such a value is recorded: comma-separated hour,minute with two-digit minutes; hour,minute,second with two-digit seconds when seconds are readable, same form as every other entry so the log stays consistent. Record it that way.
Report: 22,37
